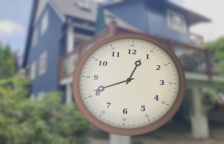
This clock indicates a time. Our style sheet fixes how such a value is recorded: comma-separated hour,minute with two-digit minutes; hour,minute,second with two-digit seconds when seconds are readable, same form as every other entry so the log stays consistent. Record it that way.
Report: 12,41
